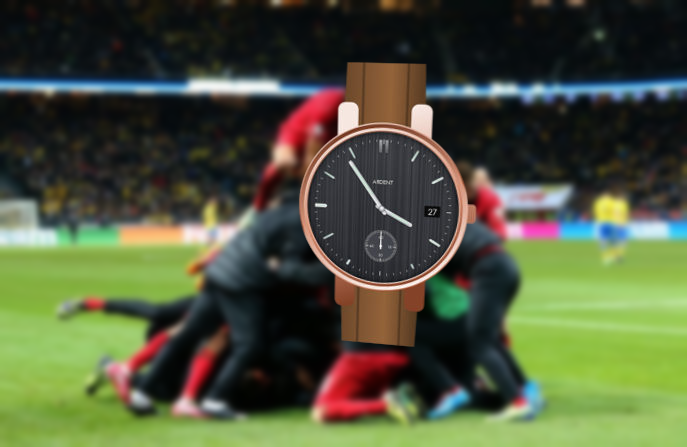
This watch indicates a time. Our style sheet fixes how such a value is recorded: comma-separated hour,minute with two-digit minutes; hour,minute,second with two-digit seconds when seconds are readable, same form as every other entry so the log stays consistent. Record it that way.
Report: 3,54
